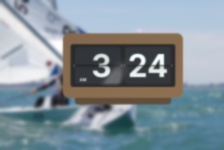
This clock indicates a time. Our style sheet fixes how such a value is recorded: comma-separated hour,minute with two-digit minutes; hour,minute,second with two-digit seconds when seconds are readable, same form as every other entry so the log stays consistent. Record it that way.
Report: 3,24
